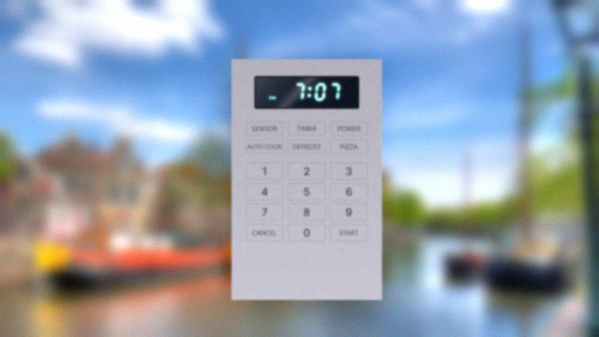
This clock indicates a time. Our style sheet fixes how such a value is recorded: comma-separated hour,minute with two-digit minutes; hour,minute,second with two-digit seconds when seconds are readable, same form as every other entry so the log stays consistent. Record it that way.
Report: 7,07
